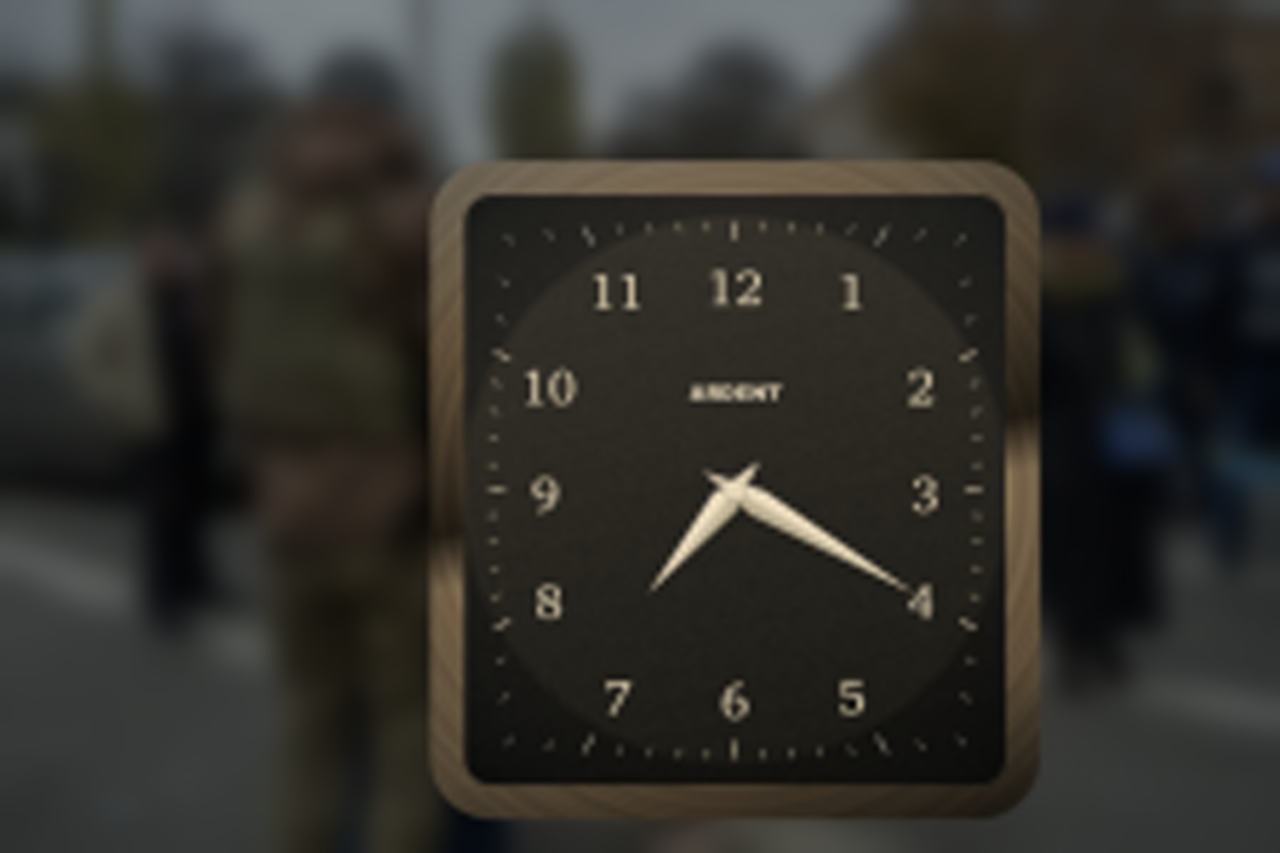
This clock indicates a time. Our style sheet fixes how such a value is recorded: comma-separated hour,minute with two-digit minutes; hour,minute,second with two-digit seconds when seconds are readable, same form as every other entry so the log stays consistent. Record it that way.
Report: 7,20
